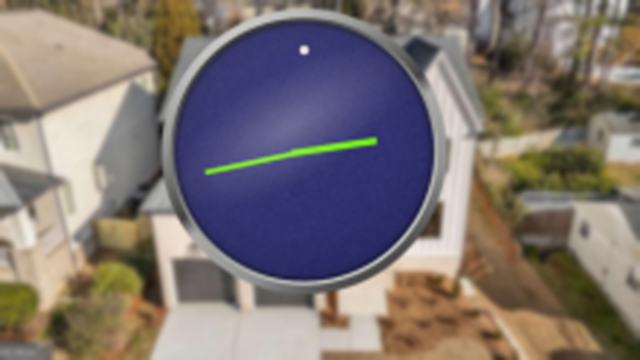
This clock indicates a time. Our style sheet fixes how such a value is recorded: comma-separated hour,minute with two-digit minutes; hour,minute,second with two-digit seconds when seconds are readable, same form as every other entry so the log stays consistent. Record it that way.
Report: 2,43
